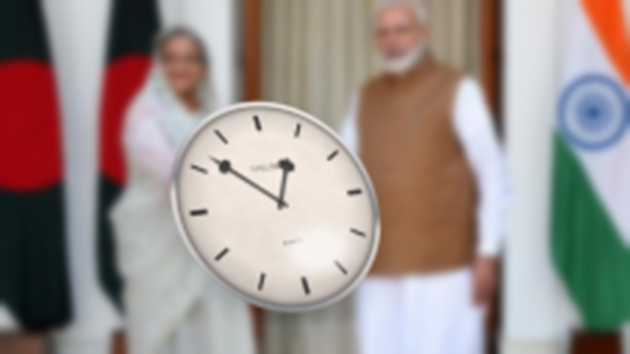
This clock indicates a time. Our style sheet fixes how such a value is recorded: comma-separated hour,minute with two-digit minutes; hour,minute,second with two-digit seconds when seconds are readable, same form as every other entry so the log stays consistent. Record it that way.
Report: 12,52
